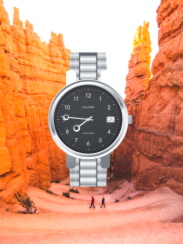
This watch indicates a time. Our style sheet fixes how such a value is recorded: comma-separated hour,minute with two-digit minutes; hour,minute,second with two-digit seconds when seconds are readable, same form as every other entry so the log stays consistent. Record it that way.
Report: 7,46
